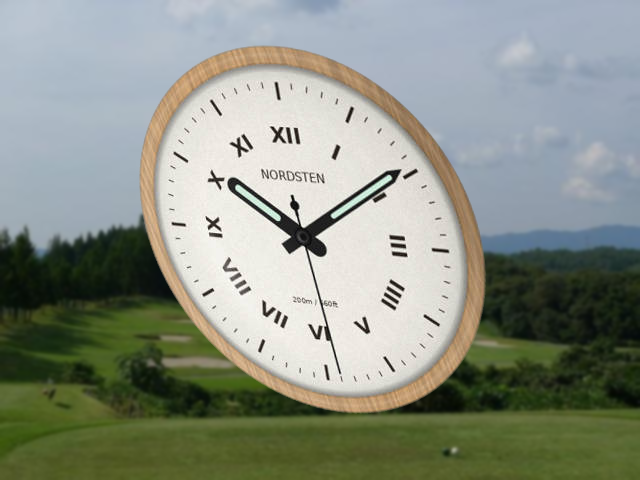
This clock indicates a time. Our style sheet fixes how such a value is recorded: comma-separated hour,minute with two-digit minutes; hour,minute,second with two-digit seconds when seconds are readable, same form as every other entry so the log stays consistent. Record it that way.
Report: 10,09,29
